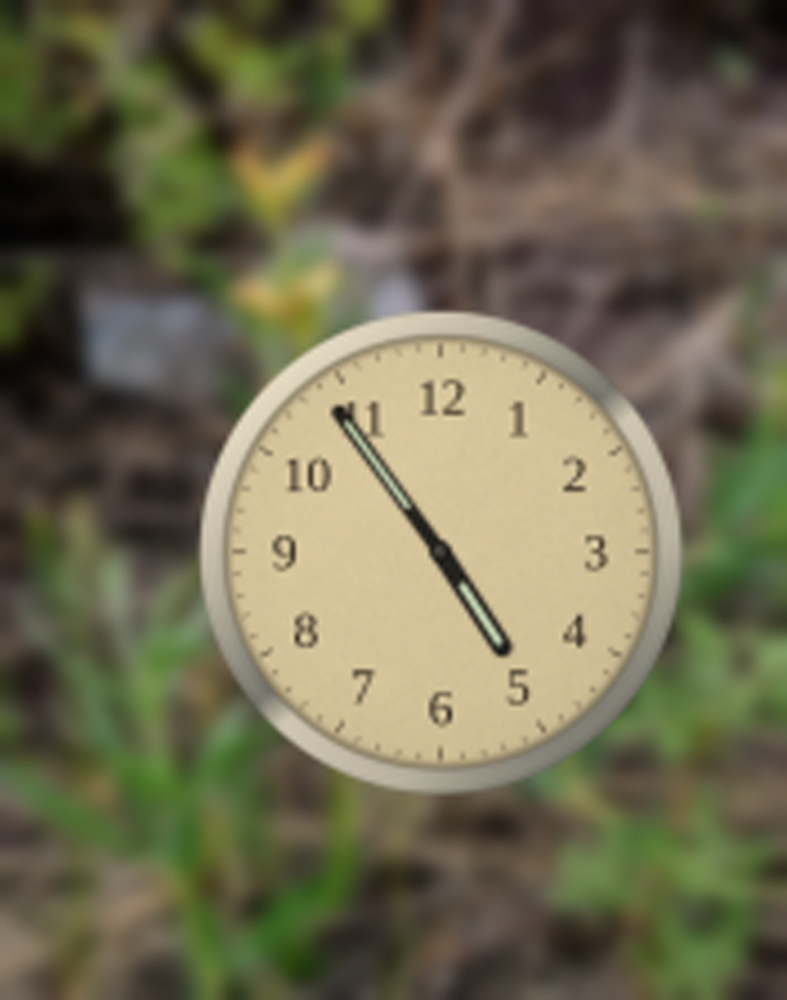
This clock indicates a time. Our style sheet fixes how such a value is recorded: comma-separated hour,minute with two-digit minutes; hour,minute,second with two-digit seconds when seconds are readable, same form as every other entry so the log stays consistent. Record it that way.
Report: 4,54
